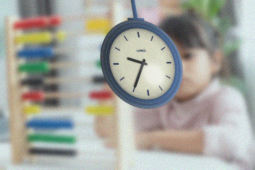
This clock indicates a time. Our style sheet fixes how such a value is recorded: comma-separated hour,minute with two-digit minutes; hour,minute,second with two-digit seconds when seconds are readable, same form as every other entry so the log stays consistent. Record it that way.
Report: 9,35
